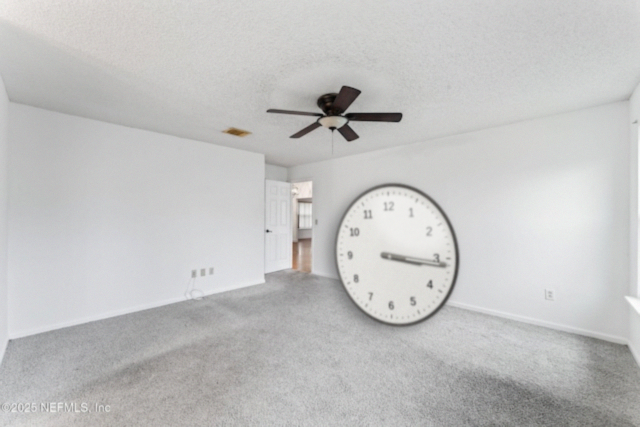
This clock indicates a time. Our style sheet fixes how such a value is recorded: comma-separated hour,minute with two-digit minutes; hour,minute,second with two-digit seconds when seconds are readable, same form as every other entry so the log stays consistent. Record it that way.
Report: 3,16
